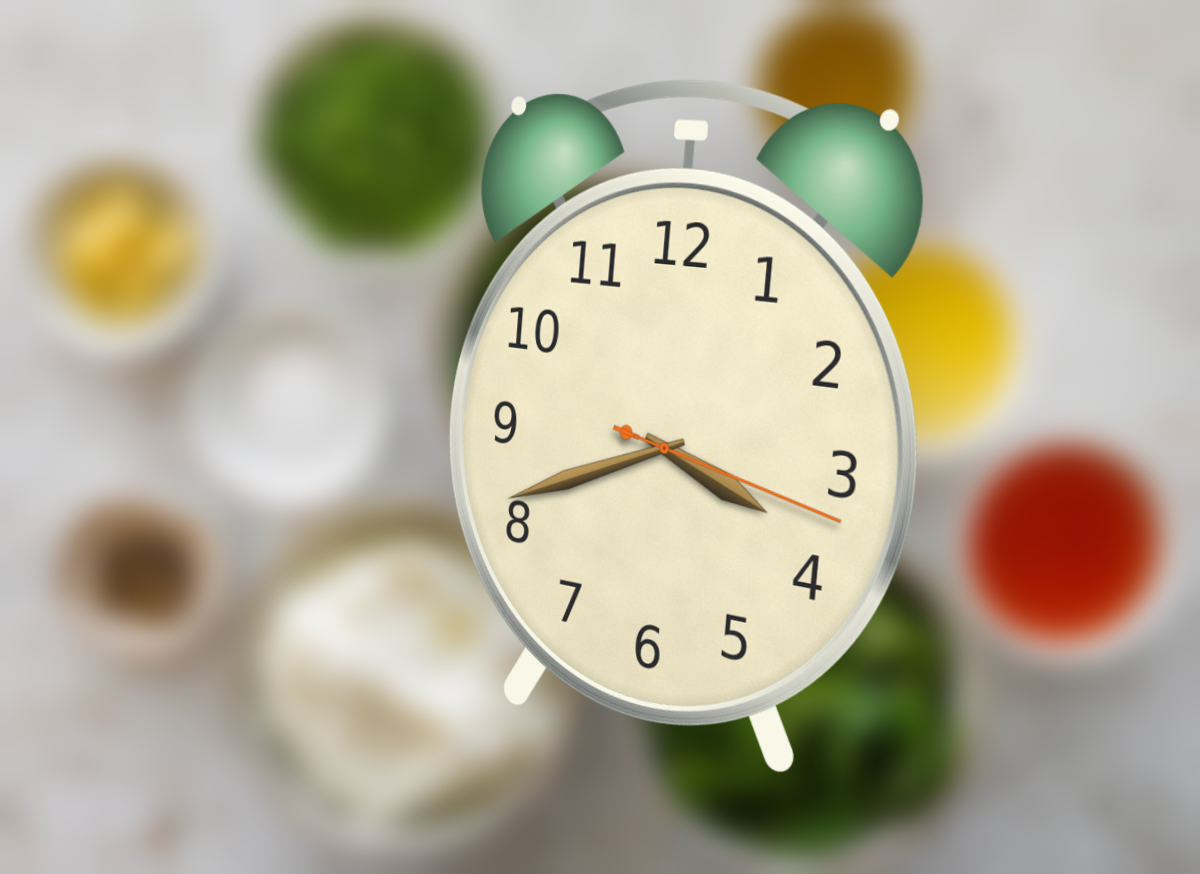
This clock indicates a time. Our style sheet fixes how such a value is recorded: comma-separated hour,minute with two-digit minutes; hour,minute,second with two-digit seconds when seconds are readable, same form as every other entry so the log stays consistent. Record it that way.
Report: 3,41,17
